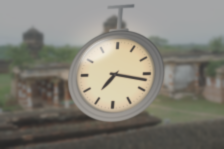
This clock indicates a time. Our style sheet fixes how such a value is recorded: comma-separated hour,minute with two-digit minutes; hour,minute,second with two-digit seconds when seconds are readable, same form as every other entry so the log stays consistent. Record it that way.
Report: 7,17
